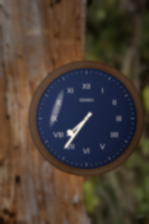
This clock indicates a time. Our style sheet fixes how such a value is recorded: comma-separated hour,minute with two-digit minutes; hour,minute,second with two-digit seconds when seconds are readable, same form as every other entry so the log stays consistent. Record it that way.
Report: 7,36
